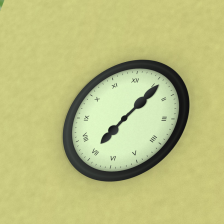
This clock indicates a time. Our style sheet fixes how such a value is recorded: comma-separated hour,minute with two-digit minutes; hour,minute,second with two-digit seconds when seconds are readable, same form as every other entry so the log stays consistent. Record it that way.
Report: 7,06
